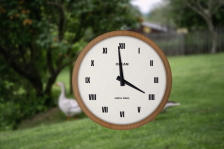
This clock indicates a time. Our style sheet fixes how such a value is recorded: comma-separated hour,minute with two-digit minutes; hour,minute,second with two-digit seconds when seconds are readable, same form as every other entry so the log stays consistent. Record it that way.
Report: 3,59
